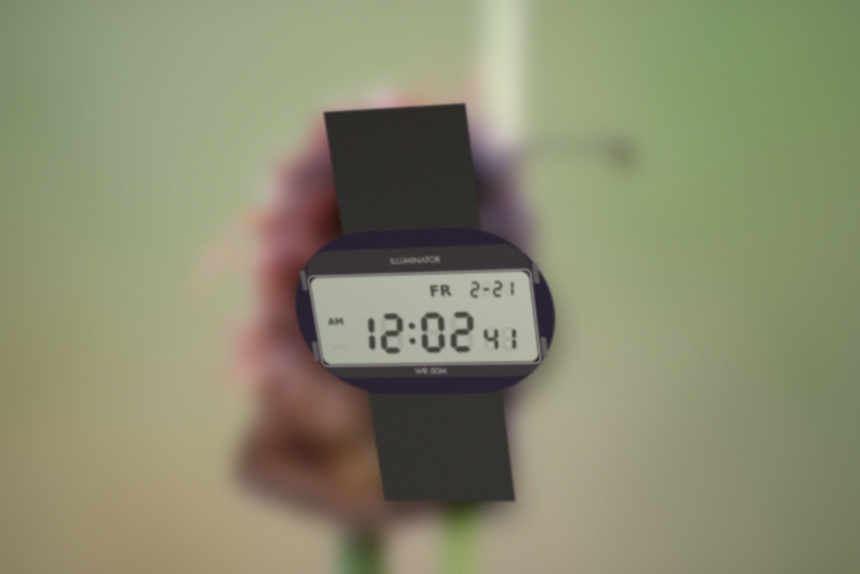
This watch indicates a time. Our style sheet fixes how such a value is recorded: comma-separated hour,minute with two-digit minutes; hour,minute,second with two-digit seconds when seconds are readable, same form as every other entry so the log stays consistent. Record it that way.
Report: 12,02,41
